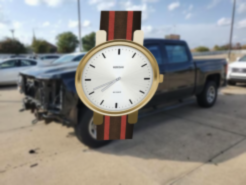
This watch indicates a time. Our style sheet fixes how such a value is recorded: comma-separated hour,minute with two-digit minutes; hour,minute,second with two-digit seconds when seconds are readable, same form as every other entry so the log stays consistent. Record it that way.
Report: 7,41
